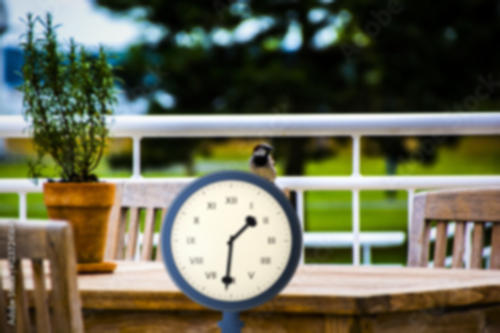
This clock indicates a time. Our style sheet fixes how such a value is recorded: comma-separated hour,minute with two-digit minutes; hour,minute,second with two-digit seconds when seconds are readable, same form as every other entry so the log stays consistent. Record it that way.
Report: 1,31
